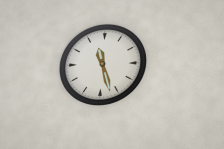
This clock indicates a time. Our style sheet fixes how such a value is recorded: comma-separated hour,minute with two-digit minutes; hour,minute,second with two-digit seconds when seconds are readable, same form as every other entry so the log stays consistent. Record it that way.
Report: 11,27
